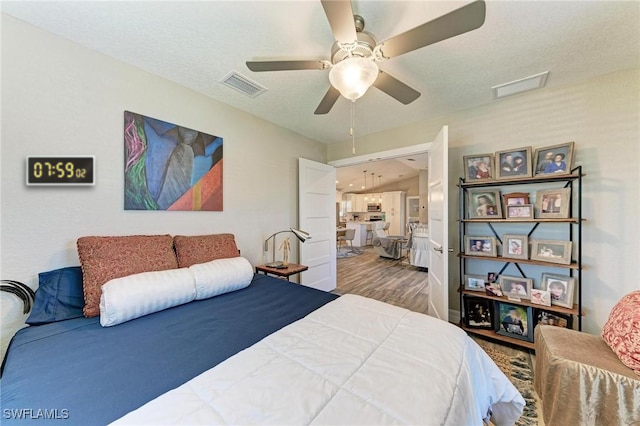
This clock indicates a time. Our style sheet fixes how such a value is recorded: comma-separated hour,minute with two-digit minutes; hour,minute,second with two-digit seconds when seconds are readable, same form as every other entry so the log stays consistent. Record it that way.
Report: 7,59
